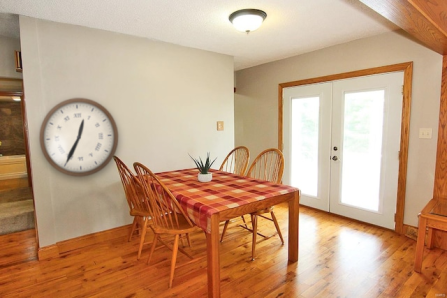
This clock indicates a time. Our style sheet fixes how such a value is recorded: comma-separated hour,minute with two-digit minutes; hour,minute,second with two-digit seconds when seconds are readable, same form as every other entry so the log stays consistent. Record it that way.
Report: 12,35
